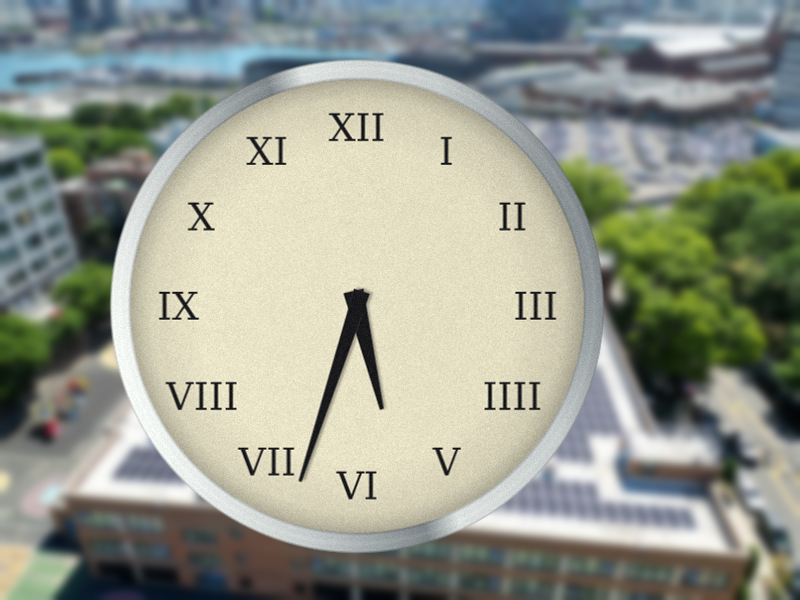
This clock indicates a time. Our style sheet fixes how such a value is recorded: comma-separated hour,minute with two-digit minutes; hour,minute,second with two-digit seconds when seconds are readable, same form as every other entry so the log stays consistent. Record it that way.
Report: 5,33
